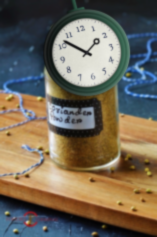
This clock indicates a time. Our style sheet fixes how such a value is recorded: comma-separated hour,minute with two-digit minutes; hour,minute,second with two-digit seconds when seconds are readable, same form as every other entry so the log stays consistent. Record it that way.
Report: 1,52
